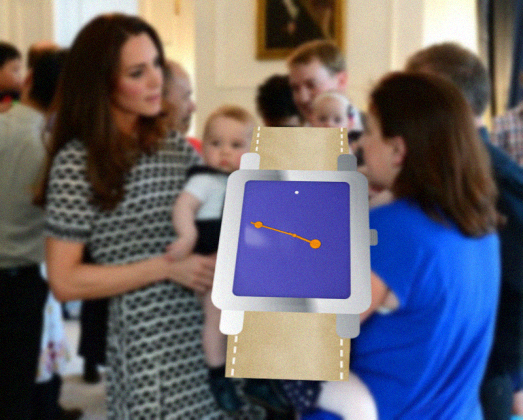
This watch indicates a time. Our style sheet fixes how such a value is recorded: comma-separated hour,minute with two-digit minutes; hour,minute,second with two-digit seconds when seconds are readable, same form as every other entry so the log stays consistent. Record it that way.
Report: 3,48
